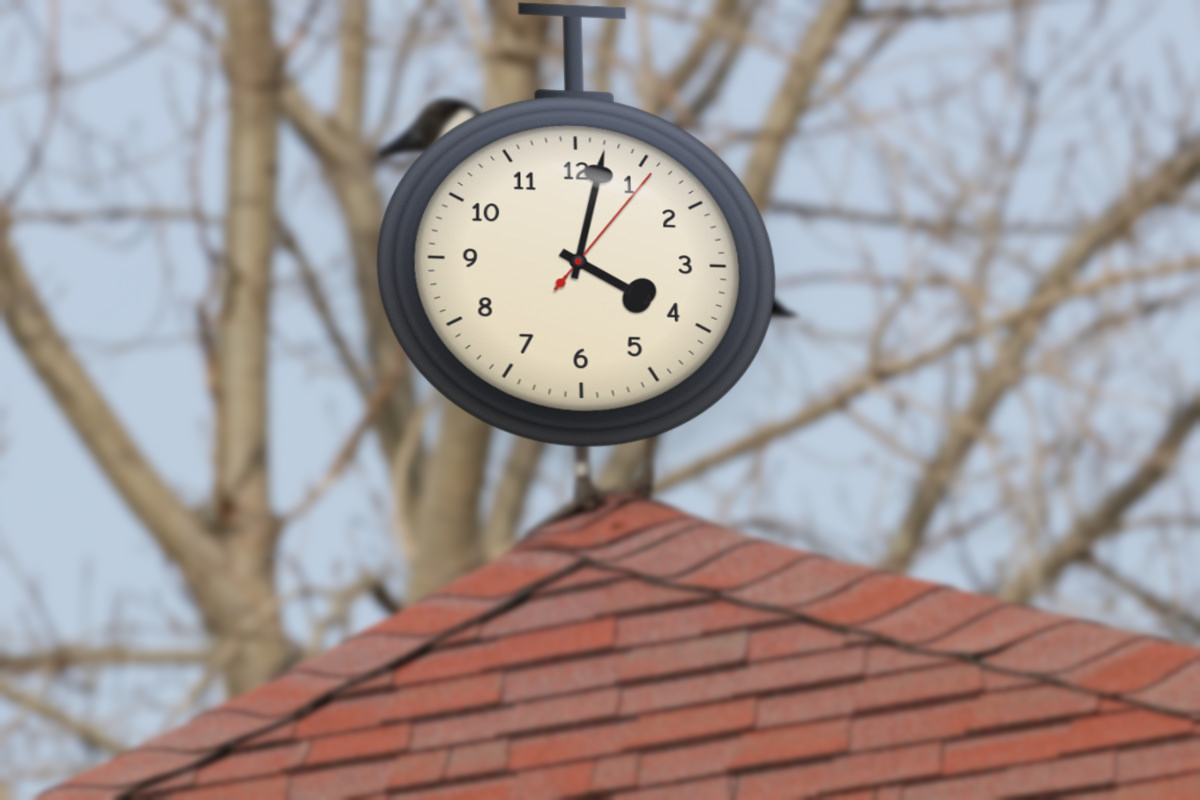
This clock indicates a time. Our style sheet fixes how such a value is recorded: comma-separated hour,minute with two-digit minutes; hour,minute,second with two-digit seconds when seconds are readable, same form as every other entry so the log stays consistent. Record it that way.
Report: 4,02,06
